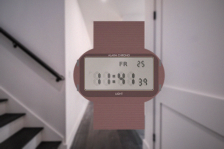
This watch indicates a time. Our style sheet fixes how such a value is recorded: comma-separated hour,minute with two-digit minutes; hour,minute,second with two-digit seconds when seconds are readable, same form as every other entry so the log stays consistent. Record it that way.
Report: 11,41,39
